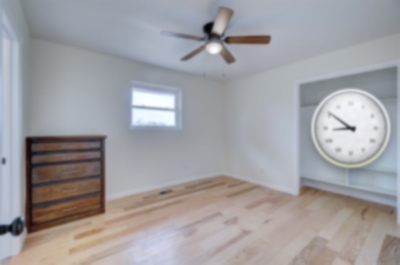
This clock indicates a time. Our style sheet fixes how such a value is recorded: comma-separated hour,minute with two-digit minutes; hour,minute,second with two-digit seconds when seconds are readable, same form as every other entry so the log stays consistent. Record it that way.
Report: 8,51
